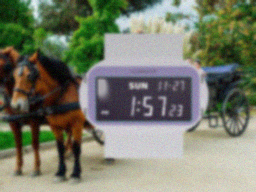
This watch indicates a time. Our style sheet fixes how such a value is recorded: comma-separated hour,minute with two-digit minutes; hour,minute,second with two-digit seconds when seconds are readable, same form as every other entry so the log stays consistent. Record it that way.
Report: 1,57
